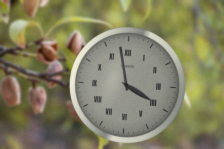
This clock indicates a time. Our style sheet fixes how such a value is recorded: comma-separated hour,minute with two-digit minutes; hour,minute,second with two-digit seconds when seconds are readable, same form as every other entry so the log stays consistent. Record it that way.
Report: 3,58
